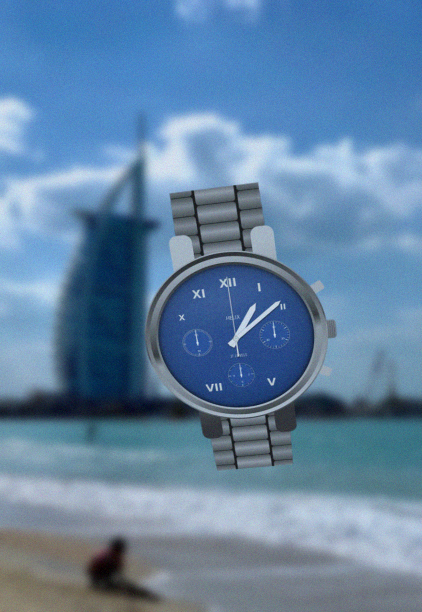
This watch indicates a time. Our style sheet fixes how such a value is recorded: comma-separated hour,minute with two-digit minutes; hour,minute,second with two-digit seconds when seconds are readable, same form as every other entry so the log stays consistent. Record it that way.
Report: 1,09
